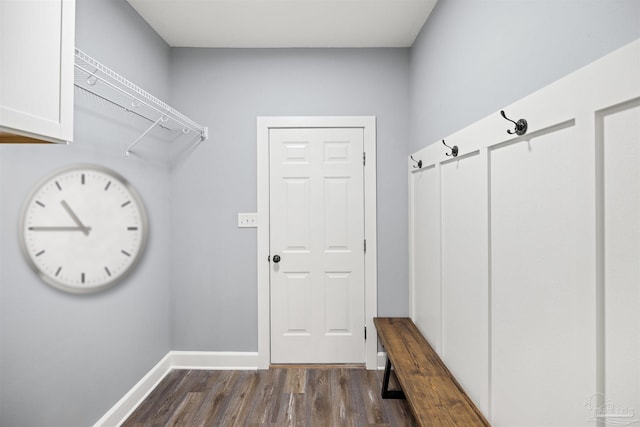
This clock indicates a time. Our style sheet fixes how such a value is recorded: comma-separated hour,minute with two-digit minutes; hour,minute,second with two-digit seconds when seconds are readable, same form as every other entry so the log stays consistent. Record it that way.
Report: 10,45
